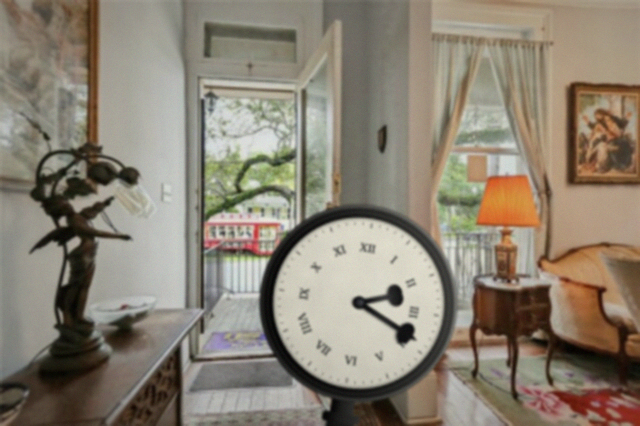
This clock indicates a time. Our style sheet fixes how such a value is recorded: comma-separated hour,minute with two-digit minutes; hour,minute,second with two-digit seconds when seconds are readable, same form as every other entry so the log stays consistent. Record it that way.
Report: 2,19
